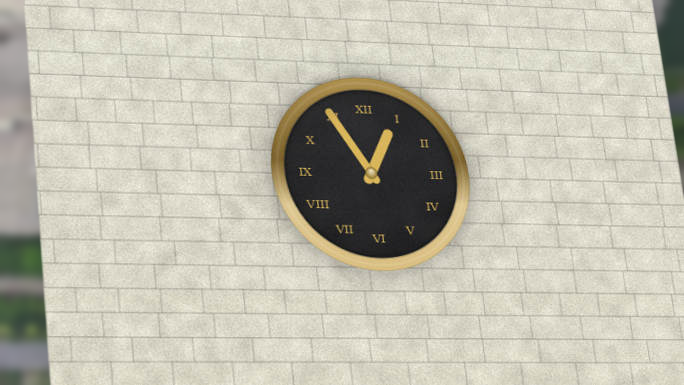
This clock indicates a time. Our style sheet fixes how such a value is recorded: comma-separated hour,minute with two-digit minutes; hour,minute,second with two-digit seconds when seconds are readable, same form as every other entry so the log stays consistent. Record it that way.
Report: 12,55
